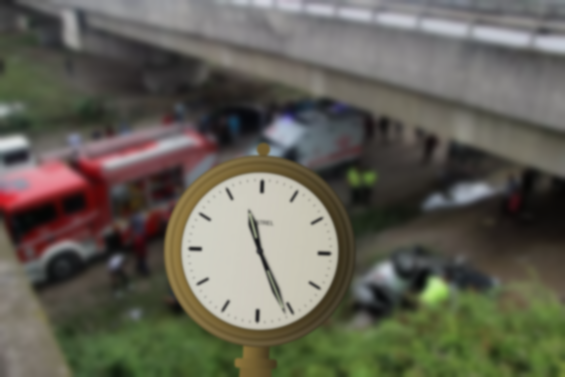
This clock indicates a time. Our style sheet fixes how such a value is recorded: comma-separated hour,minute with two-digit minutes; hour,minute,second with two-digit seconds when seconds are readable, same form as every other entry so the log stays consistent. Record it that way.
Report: 11,26
